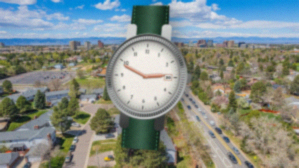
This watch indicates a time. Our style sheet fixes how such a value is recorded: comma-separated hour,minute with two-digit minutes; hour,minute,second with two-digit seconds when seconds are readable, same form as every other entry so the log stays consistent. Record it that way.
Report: 2,49
